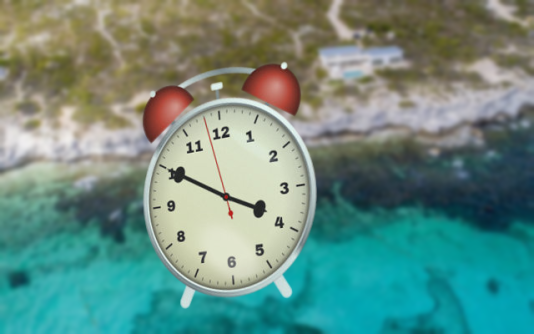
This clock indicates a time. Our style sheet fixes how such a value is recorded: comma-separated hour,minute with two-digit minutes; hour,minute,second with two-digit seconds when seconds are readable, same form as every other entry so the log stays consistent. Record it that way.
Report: 3,49,58
